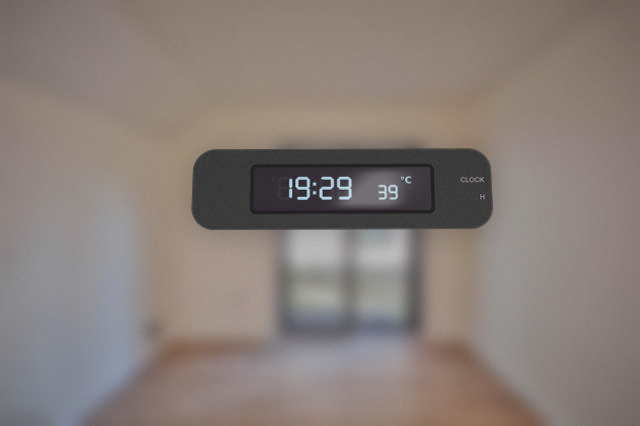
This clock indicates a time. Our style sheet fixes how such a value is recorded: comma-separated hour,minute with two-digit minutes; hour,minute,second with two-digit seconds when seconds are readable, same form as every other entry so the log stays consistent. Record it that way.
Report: 19,29
